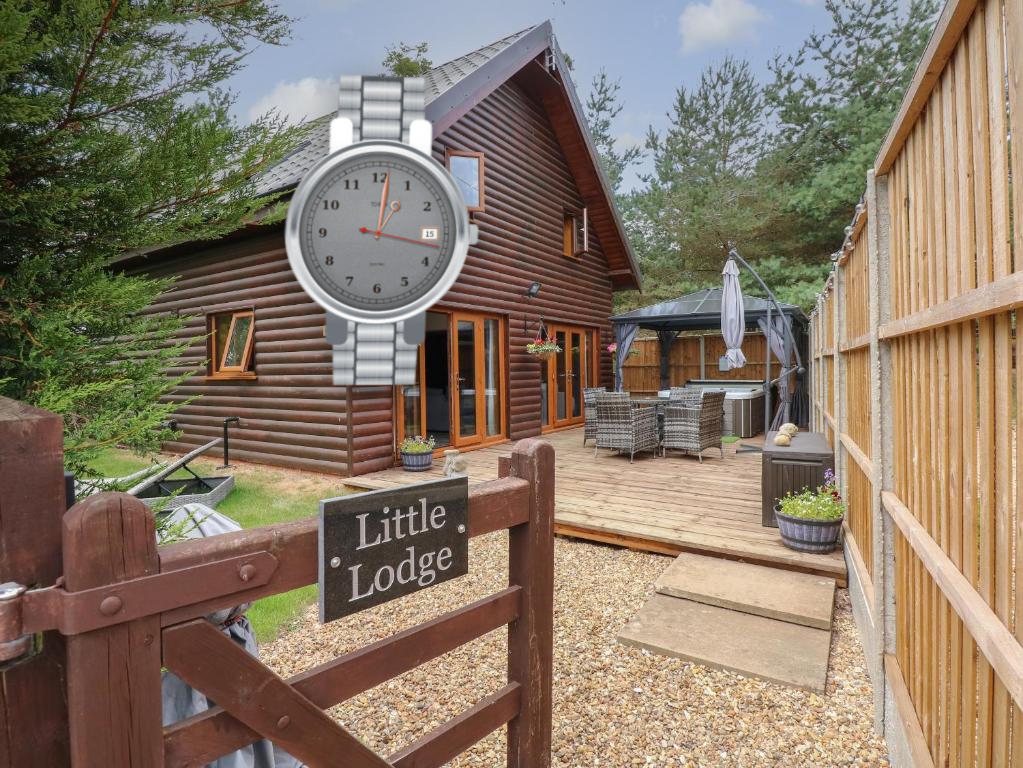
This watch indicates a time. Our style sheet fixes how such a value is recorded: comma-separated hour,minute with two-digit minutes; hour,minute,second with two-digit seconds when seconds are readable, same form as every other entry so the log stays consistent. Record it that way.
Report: 1,01,17
